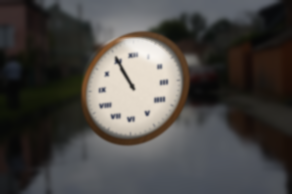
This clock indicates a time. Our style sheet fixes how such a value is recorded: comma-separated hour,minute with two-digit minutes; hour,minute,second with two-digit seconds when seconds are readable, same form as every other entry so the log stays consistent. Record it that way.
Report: 10,55
